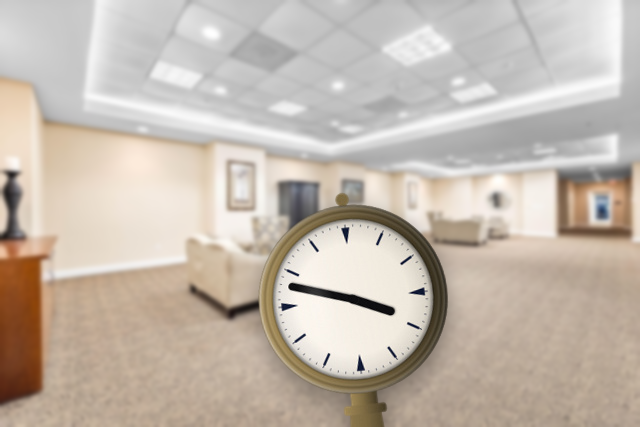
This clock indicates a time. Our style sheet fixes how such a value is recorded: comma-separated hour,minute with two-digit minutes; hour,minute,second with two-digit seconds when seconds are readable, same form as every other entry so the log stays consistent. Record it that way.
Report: 3,48
